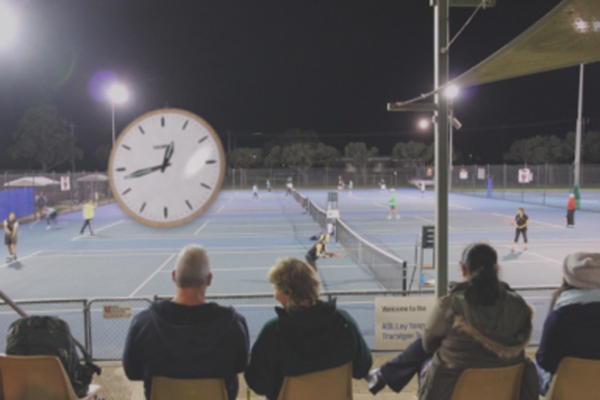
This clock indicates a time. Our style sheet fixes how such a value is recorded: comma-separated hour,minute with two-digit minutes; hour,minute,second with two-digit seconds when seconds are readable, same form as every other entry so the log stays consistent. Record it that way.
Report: 12,43
